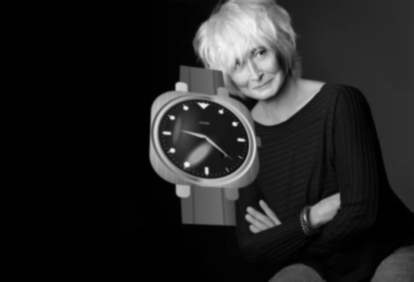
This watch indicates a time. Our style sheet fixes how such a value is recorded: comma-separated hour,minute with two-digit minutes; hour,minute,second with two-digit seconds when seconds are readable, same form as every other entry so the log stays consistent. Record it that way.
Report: 9,22
